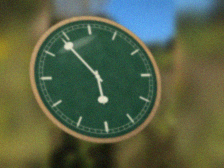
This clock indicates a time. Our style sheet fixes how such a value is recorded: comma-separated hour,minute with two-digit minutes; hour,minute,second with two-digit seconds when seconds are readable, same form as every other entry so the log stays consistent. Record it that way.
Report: 5,54
